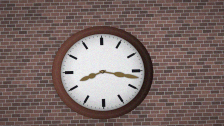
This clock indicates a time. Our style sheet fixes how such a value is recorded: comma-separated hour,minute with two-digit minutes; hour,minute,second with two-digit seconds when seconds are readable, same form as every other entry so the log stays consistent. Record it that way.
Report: 8,17
